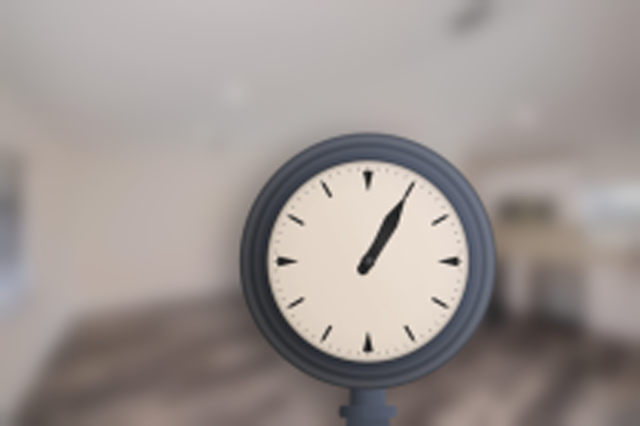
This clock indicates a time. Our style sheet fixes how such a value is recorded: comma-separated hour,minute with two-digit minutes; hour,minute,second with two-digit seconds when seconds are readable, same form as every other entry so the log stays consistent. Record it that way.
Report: 1,05
